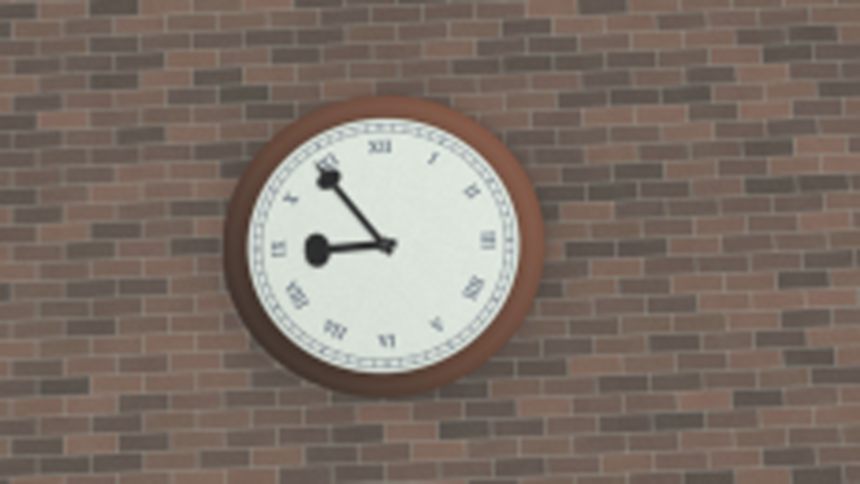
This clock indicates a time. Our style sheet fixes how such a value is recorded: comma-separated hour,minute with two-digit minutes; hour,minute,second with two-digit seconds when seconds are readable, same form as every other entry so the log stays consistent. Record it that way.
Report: 8,54
